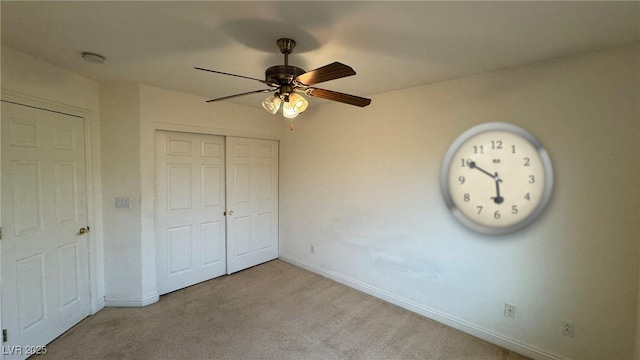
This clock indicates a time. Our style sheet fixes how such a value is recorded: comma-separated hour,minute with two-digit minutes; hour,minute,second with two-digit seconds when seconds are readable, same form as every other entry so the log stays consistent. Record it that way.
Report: 5,50
